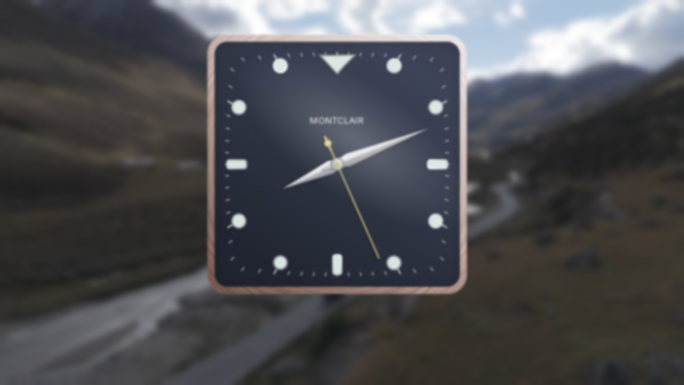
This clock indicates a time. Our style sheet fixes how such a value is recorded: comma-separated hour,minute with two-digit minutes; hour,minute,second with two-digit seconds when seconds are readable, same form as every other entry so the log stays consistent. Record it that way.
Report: 8,11,26
